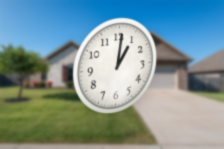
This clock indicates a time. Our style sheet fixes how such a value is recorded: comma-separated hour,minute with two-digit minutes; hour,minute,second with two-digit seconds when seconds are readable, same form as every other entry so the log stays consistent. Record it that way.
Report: 1,01
